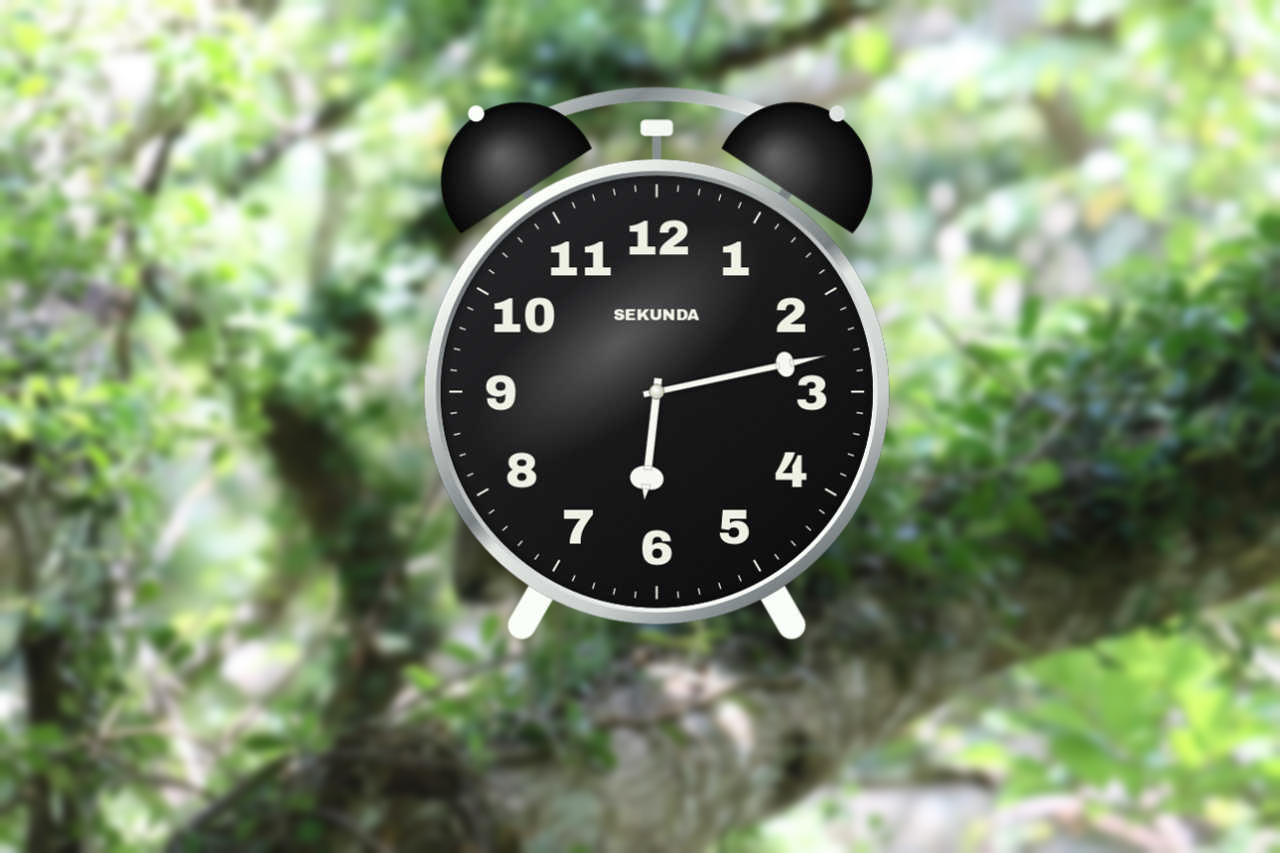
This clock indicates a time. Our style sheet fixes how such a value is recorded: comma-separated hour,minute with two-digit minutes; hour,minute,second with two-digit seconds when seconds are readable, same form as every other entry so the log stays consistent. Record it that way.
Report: 6,13
